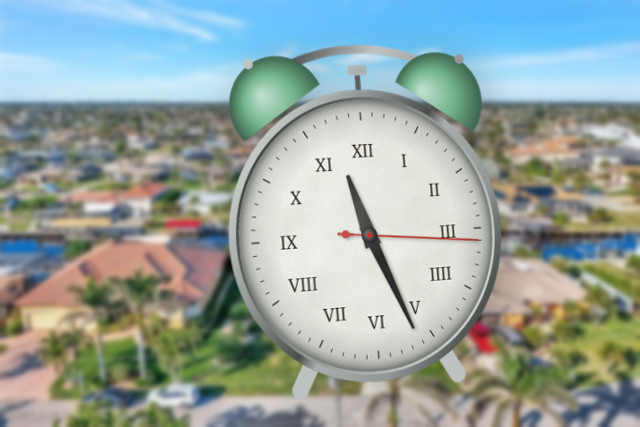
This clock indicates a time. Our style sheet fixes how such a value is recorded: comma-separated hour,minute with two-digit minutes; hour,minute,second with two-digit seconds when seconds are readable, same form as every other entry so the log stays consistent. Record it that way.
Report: 11,26,16
